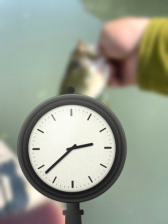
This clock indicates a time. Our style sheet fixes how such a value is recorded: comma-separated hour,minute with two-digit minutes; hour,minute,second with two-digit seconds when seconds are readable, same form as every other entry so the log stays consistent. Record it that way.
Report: 2,38
